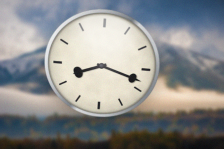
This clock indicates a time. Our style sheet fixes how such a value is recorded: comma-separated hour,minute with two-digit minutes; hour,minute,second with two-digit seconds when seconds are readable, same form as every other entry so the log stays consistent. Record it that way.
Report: 8,18
